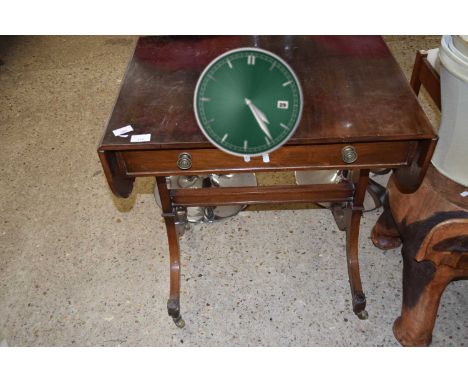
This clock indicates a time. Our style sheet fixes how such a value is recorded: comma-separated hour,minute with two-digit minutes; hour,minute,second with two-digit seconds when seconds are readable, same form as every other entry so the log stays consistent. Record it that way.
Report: 4,24
